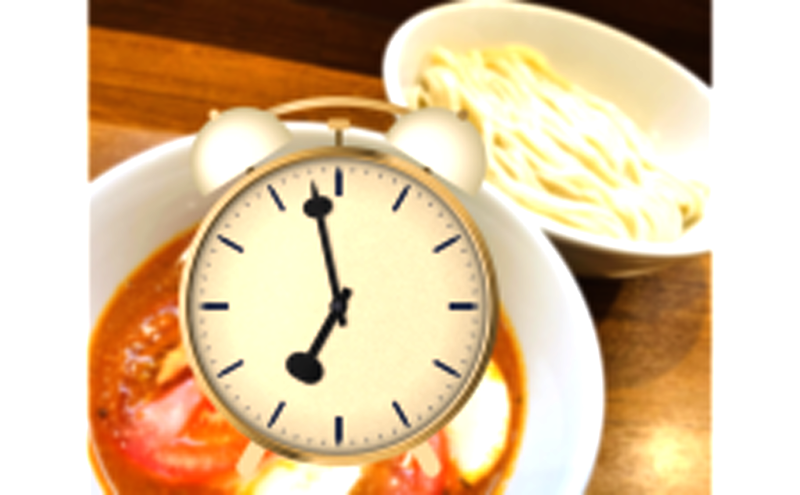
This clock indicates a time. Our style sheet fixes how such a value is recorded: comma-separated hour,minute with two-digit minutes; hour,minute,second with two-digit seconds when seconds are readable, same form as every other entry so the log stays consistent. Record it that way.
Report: 6,58
